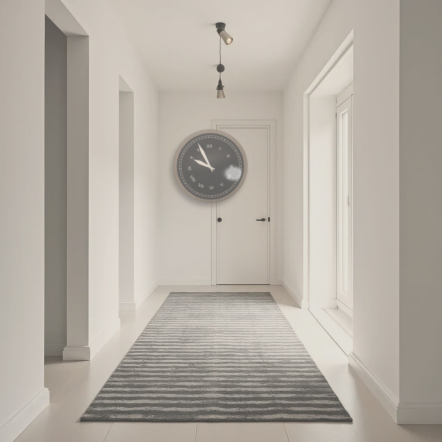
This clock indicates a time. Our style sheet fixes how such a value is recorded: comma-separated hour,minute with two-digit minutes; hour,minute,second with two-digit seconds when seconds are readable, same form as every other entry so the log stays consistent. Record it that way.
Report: 9,56
